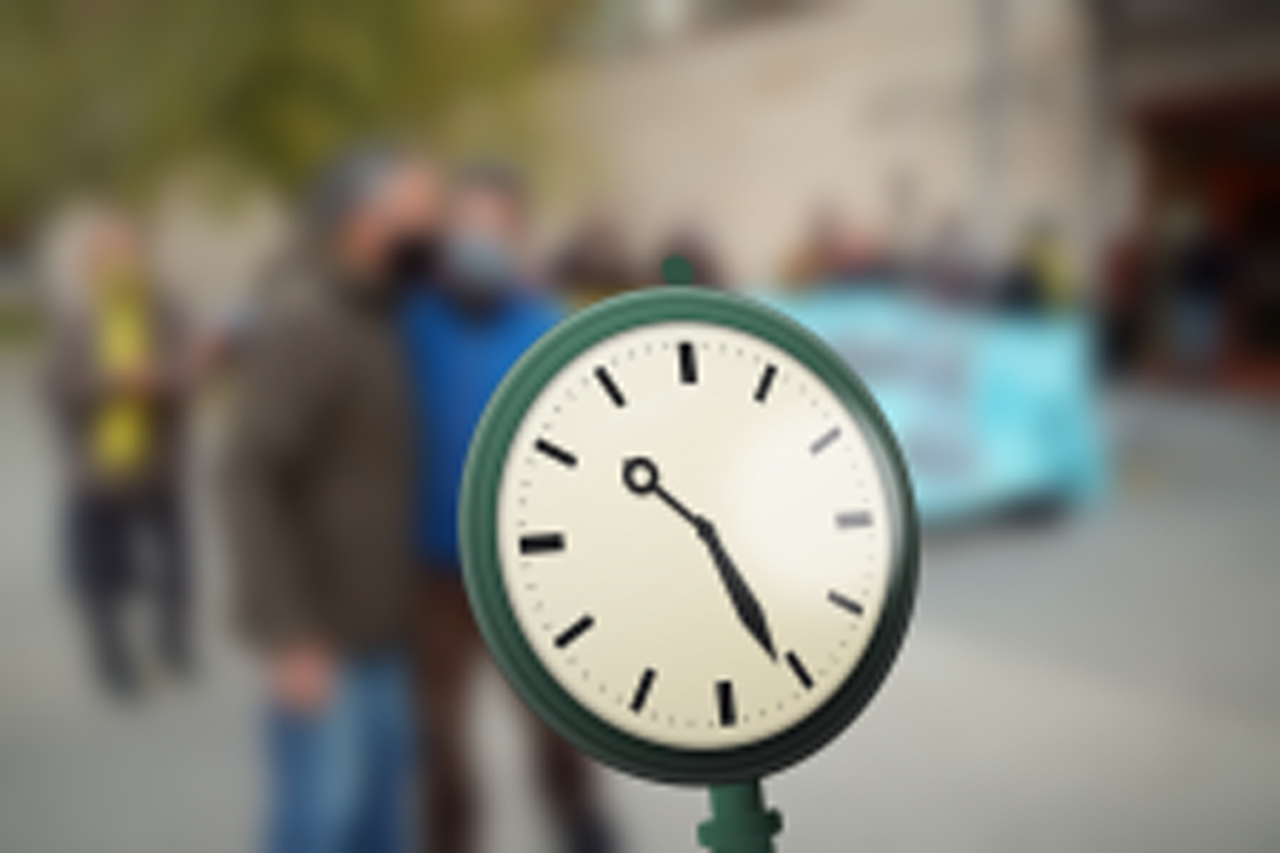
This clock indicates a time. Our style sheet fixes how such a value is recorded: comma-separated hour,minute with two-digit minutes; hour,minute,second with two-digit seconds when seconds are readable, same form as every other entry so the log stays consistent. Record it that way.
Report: 10,26
